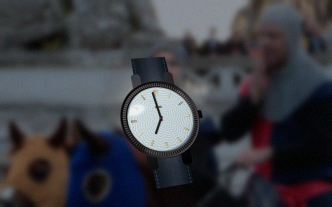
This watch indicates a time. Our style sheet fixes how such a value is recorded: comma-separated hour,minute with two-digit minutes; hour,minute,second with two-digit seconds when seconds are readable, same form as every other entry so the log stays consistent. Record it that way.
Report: 6,59
